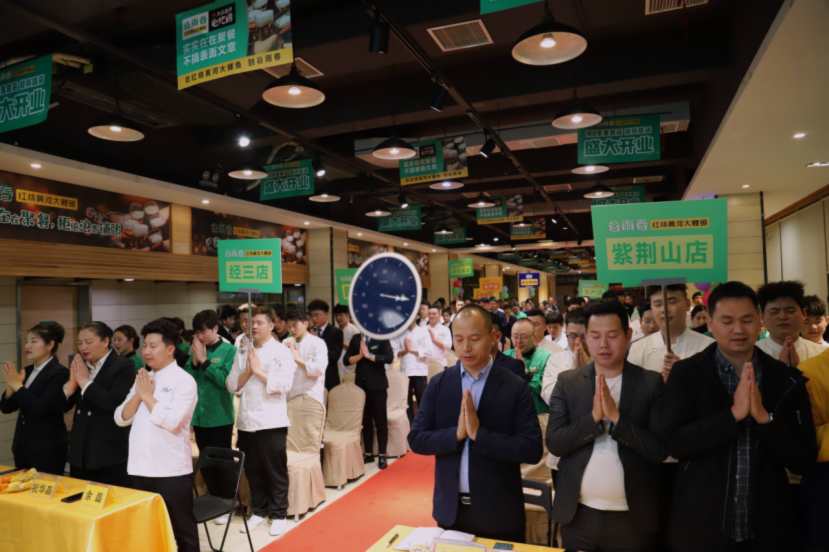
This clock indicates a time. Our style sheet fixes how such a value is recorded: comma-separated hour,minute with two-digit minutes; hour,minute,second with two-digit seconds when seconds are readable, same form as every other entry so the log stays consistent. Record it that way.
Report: 3,16
